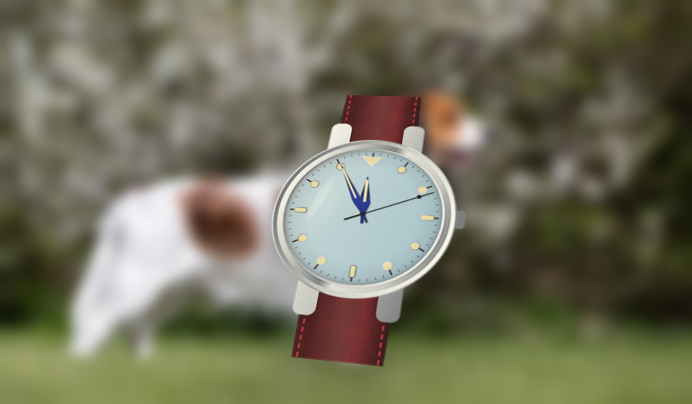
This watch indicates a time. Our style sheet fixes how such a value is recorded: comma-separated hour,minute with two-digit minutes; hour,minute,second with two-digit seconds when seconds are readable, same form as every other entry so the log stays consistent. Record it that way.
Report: 11,55,11
